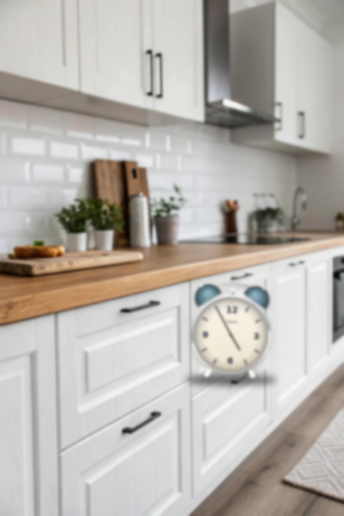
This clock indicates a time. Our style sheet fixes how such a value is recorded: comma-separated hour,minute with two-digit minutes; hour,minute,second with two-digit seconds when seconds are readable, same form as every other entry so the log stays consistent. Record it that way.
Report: 4,55
